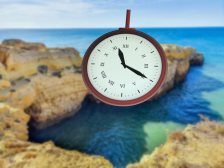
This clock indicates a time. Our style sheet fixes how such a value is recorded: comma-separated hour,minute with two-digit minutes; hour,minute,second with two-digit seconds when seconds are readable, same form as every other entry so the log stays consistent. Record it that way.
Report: 11,20
